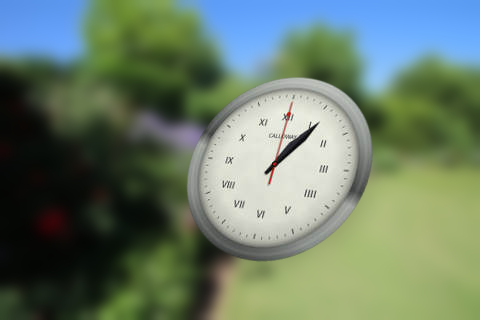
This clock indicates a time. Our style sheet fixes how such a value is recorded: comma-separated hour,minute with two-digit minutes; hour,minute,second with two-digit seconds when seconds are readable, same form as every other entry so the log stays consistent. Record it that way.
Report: 1,06,00
